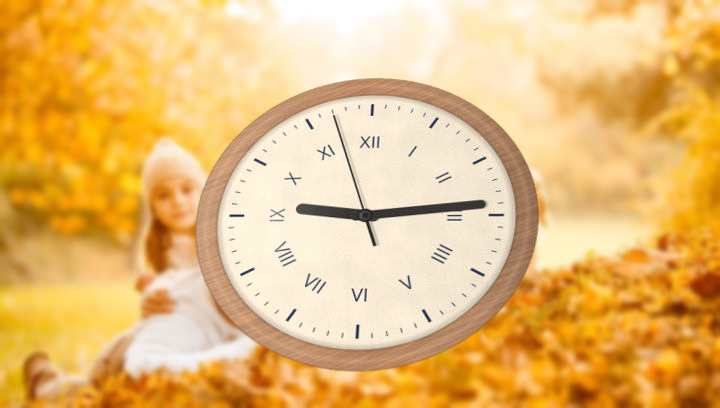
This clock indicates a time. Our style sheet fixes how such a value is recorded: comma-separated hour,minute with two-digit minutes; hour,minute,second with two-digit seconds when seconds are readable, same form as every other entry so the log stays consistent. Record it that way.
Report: 9,13,57
